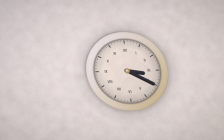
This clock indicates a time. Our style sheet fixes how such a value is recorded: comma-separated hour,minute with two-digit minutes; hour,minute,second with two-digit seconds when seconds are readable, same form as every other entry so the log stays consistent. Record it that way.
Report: 3,20
